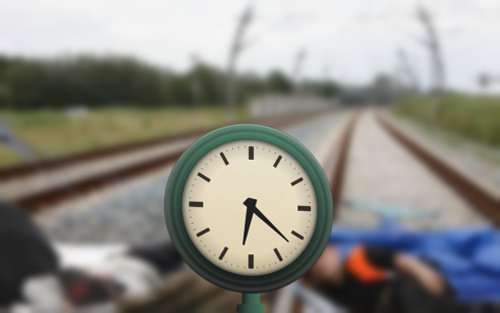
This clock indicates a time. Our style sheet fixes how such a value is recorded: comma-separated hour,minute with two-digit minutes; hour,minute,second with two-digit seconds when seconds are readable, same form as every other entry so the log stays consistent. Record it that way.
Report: 6,22
